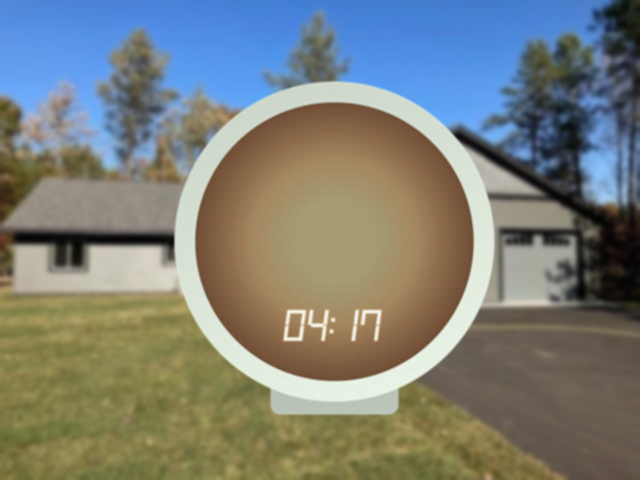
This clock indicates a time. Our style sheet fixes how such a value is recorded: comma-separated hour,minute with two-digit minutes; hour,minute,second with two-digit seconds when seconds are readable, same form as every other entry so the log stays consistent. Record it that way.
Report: 4,17
